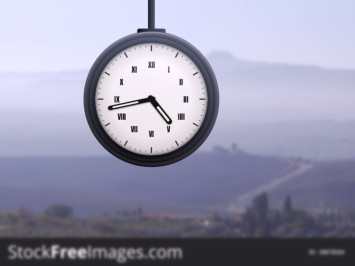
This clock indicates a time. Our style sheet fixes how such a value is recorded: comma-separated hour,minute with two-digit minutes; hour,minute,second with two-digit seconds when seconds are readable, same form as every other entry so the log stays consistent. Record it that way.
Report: 4,43
